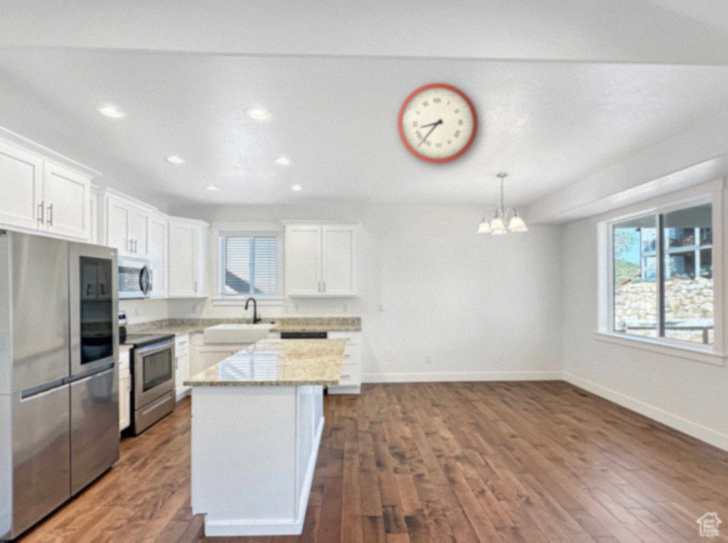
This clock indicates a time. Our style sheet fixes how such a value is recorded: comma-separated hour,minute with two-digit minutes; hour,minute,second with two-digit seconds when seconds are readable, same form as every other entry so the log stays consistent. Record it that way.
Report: 8,37
